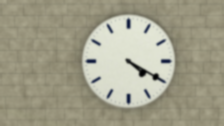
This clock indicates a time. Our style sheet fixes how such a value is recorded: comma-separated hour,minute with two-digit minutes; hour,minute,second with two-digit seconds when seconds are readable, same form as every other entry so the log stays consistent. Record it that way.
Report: 4,20
